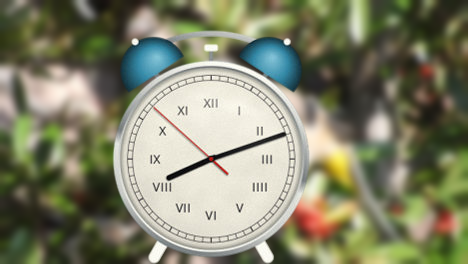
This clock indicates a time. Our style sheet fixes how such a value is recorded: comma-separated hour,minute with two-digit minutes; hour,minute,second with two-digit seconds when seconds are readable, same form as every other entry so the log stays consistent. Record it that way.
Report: 8,11,52
